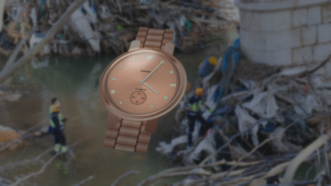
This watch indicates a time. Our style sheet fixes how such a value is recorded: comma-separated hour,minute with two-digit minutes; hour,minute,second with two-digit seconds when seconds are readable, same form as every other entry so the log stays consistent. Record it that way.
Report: 4,05
